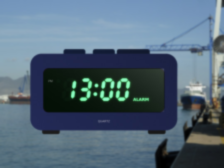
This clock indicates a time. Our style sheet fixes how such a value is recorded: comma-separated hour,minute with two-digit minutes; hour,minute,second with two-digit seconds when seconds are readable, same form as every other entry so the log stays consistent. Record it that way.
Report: 13,00
